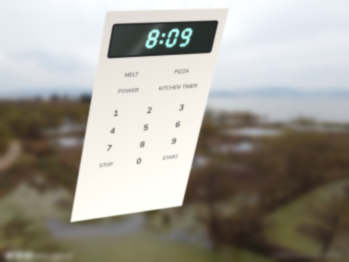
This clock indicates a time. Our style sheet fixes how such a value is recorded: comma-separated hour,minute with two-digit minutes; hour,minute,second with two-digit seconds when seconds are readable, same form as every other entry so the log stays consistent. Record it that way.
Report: 8,09
